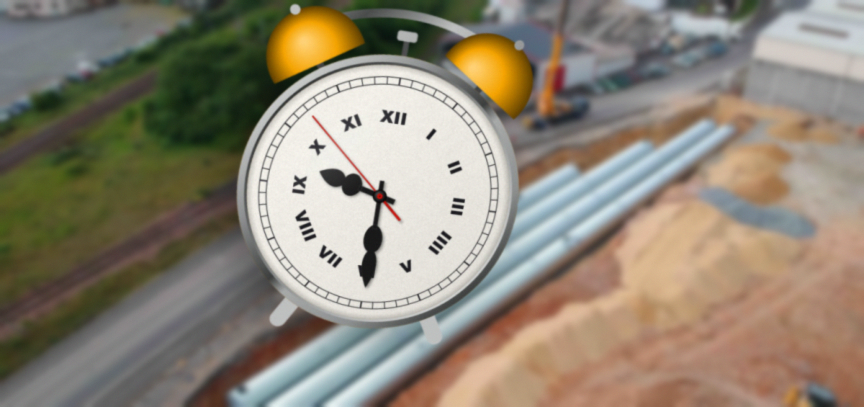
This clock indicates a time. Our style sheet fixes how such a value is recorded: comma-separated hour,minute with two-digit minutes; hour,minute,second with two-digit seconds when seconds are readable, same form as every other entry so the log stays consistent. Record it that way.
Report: 9,29,52
